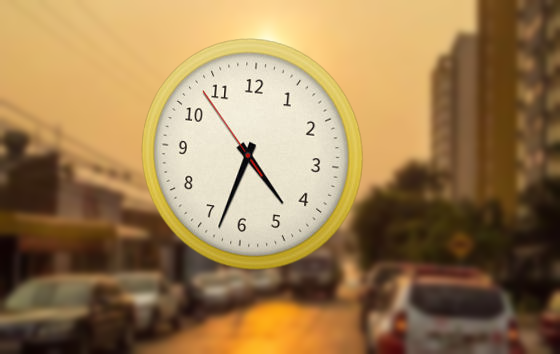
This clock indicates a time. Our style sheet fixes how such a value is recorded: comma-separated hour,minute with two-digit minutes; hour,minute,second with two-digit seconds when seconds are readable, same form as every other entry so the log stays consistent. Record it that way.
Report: 4,32,53
